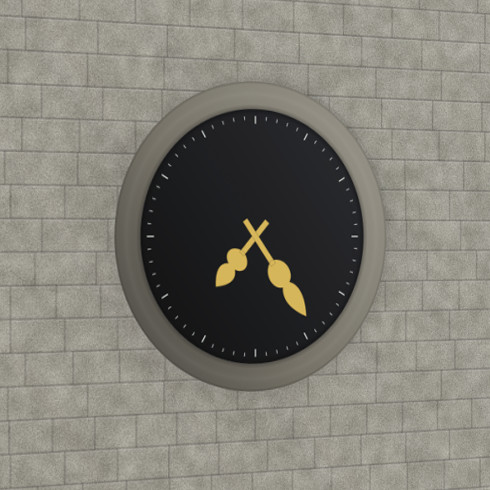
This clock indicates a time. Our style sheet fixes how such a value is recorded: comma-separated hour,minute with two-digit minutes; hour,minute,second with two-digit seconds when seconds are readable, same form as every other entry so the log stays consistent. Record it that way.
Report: 7,24
